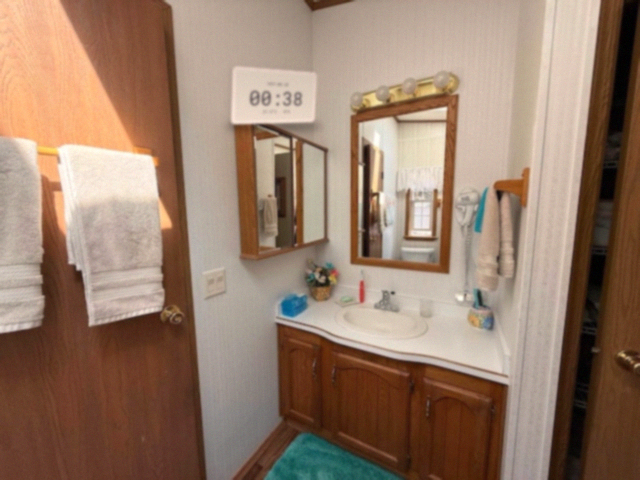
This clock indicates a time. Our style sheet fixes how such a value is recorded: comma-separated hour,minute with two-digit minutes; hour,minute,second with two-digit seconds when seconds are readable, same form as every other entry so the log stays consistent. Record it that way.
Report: 0,38
